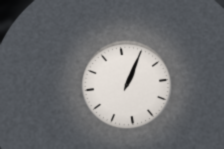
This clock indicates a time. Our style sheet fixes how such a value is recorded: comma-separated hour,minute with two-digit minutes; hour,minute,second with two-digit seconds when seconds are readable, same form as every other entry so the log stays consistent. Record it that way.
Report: 1,05
